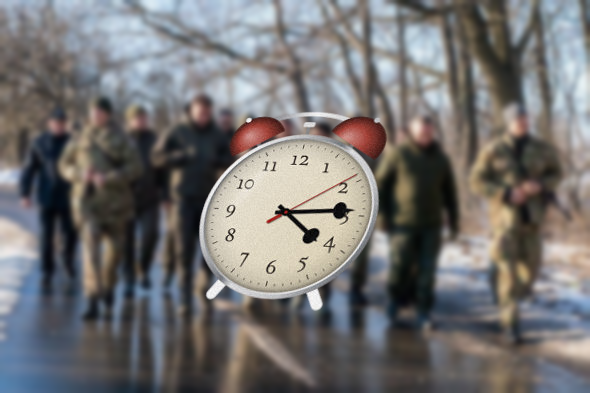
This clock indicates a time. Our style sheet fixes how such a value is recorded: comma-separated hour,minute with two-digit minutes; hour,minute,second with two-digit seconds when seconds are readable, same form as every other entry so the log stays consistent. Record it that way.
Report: 4,14,09
